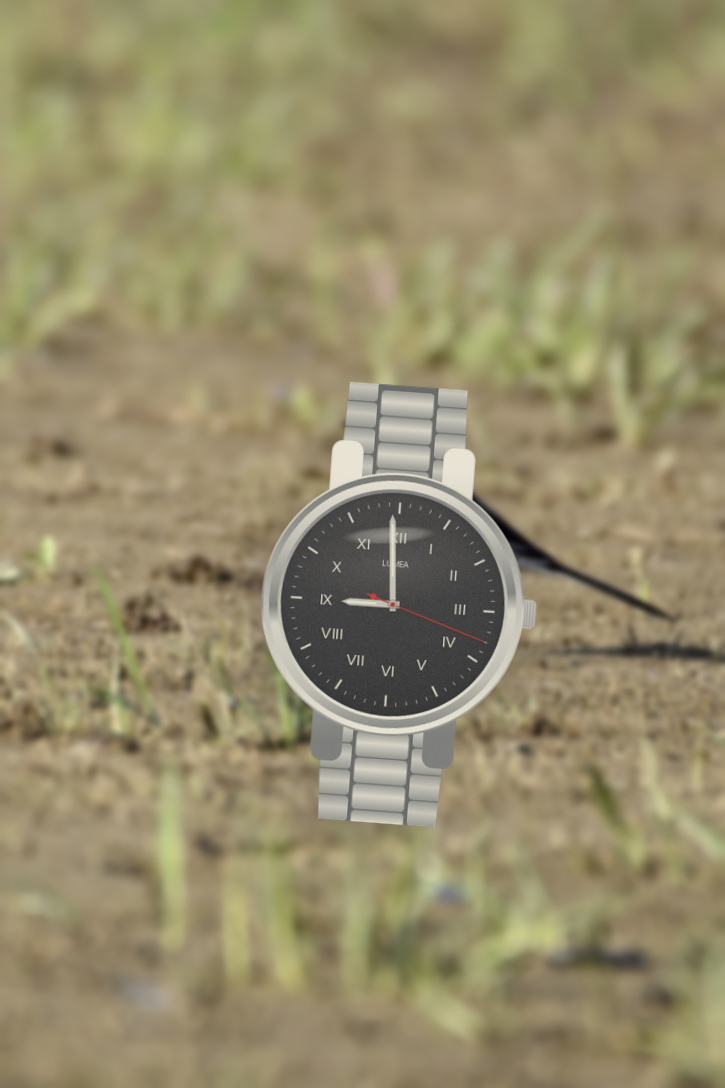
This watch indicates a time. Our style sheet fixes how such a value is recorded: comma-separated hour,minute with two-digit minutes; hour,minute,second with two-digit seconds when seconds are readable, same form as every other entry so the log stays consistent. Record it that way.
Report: 8,59,18
